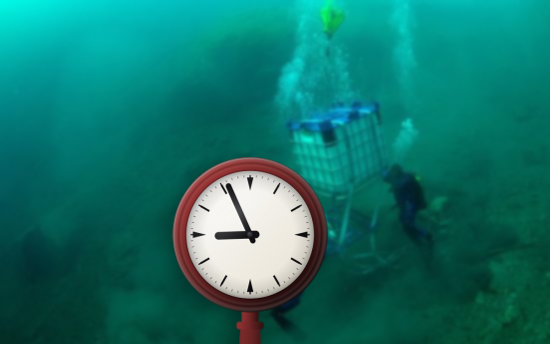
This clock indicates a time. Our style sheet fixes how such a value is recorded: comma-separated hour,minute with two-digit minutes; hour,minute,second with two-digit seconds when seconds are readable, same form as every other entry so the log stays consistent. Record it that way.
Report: 8,56
